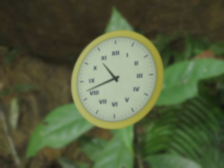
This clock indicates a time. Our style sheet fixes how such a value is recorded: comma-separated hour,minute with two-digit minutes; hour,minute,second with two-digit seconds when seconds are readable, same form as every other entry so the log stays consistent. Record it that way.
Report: 10,42
